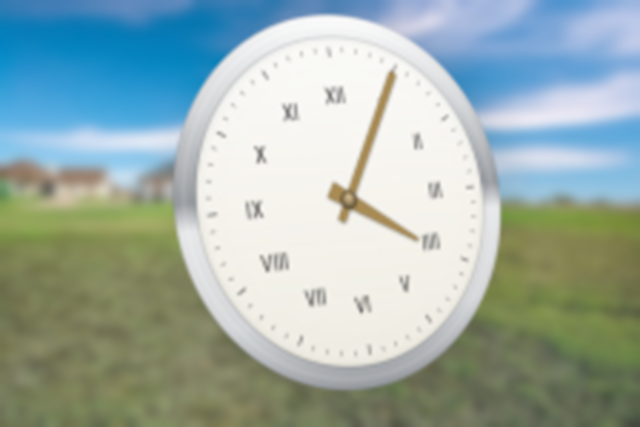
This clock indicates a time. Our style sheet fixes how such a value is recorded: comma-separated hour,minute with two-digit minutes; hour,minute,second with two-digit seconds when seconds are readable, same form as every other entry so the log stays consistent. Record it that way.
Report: 4,05
